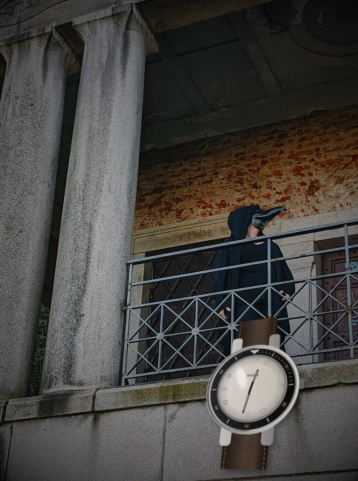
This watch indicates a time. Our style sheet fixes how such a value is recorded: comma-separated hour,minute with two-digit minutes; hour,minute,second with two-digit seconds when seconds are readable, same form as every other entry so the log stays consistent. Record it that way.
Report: 12,32
